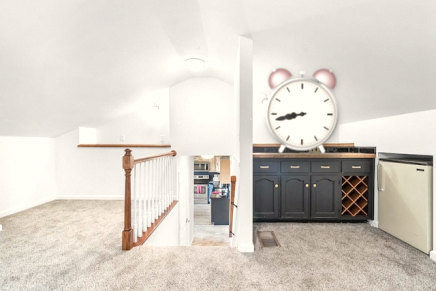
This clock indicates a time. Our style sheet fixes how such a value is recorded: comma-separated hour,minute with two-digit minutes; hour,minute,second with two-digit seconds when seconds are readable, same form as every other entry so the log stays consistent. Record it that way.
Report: 8,43
